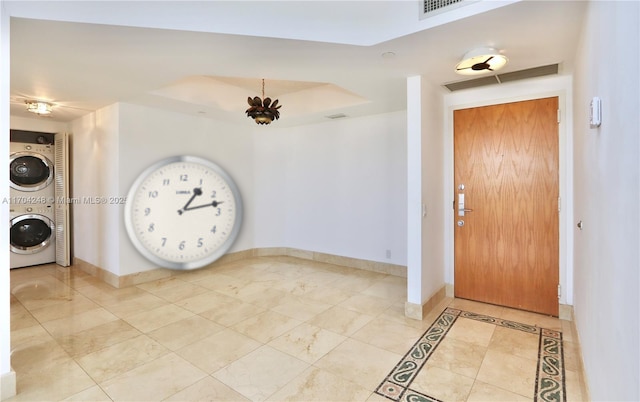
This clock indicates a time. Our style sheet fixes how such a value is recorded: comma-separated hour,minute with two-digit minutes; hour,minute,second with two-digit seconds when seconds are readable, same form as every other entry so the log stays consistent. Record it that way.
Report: 1,13
